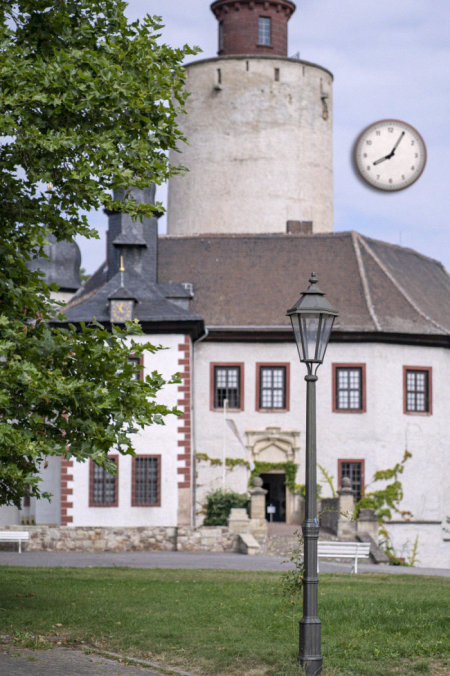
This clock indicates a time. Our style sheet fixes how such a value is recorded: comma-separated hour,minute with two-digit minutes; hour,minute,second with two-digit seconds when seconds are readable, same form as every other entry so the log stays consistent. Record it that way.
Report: 8,05
